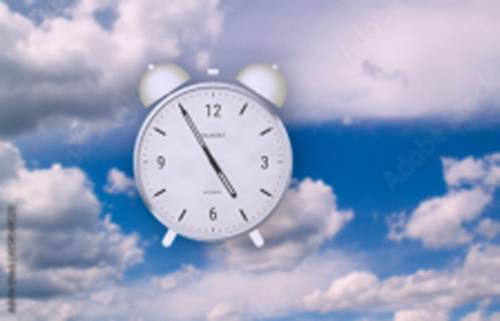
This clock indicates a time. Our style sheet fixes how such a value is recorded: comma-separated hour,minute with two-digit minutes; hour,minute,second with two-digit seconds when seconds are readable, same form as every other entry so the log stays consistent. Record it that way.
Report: 4,55
